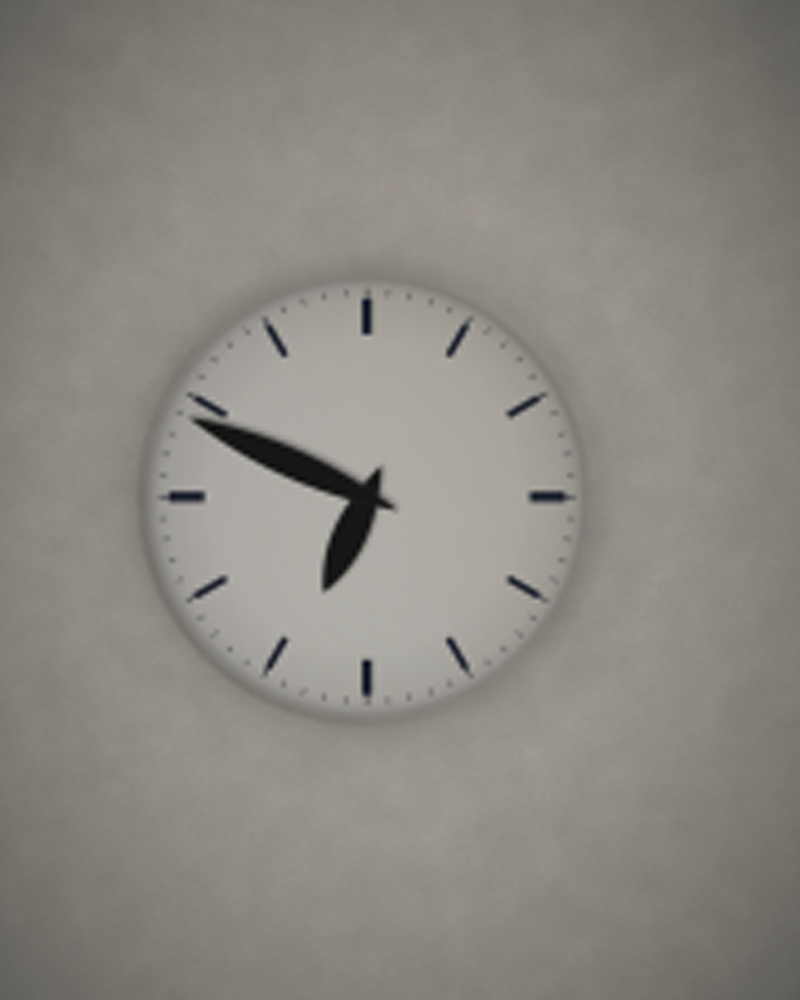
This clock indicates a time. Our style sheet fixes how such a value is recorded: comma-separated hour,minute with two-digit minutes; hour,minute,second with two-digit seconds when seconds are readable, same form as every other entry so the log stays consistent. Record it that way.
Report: 6,49
